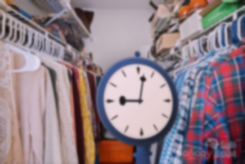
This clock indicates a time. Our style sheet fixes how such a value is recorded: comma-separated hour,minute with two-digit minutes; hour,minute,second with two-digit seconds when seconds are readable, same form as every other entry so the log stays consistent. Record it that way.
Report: 9,02
